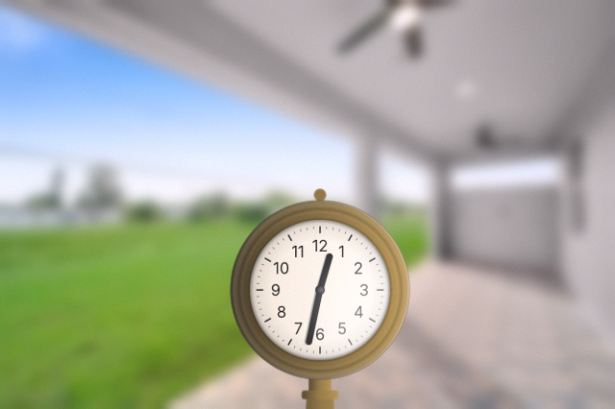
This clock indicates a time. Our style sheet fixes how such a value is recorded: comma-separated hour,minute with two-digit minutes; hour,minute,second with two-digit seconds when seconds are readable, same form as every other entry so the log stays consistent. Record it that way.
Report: 12,32
